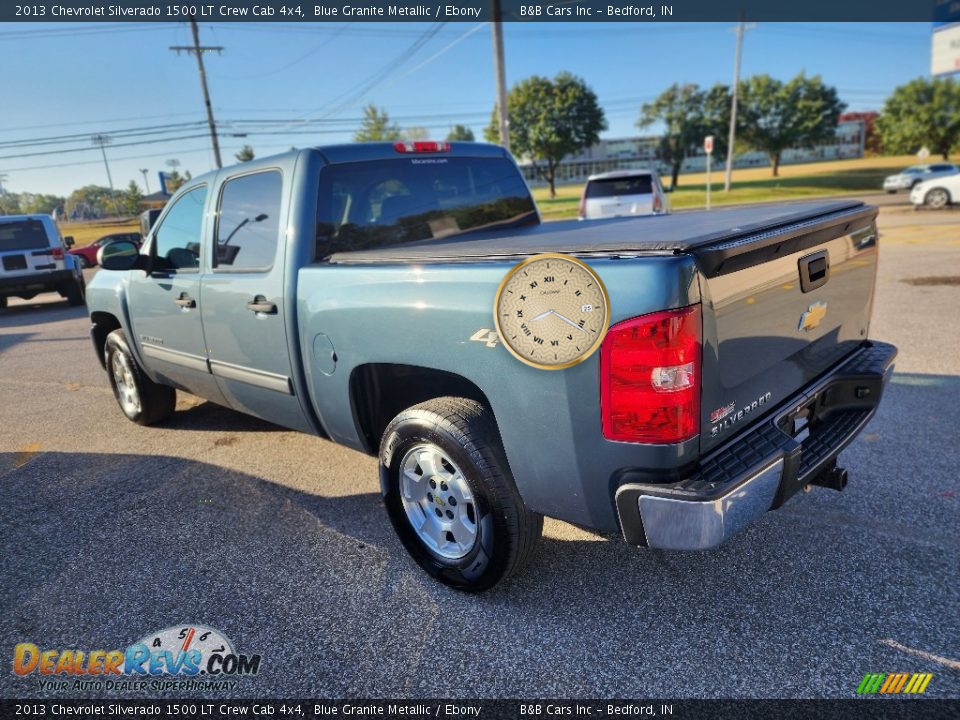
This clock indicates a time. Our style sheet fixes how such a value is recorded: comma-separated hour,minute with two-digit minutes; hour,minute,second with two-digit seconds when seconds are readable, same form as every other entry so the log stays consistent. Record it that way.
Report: 8,21
